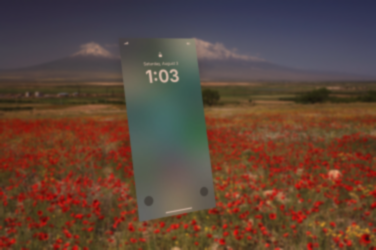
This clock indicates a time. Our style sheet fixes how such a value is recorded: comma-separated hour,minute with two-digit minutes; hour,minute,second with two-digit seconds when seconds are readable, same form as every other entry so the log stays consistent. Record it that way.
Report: 1,03
